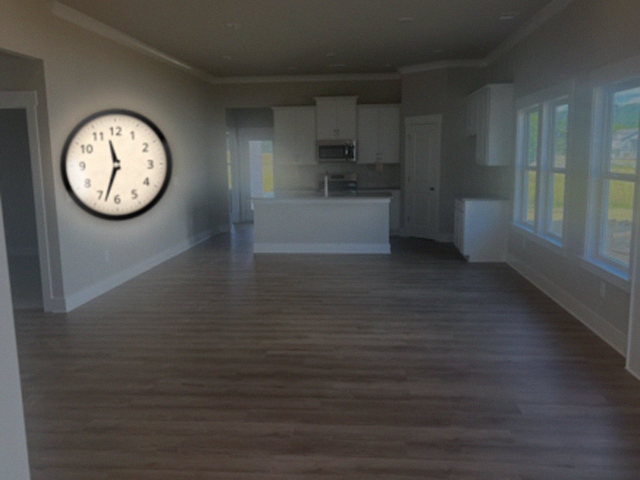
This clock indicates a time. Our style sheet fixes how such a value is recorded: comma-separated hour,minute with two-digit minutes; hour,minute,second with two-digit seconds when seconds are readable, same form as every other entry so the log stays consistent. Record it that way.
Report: 11,33
